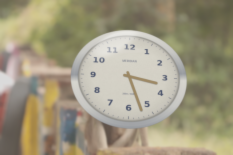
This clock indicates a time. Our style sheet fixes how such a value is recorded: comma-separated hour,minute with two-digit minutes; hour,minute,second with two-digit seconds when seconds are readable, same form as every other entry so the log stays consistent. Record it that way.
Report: 3,27
